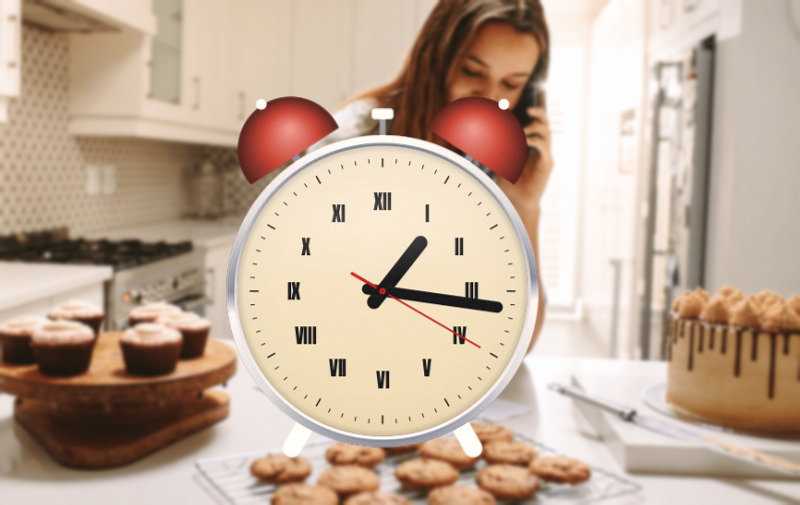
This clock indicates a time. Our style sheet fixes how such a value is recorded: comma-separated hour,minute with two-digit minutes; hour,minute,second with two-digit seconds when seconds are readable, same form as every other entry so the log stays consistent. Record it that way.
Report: 1,16,20
